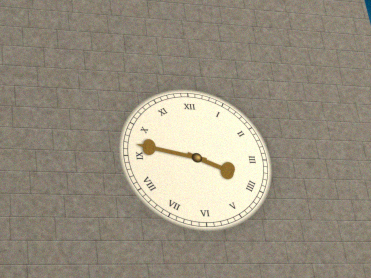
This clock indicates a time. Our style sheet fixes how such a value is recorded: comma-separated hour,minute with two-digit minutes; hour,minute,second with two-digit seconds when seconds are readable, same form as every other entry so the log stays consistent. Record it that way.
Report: 3,47
